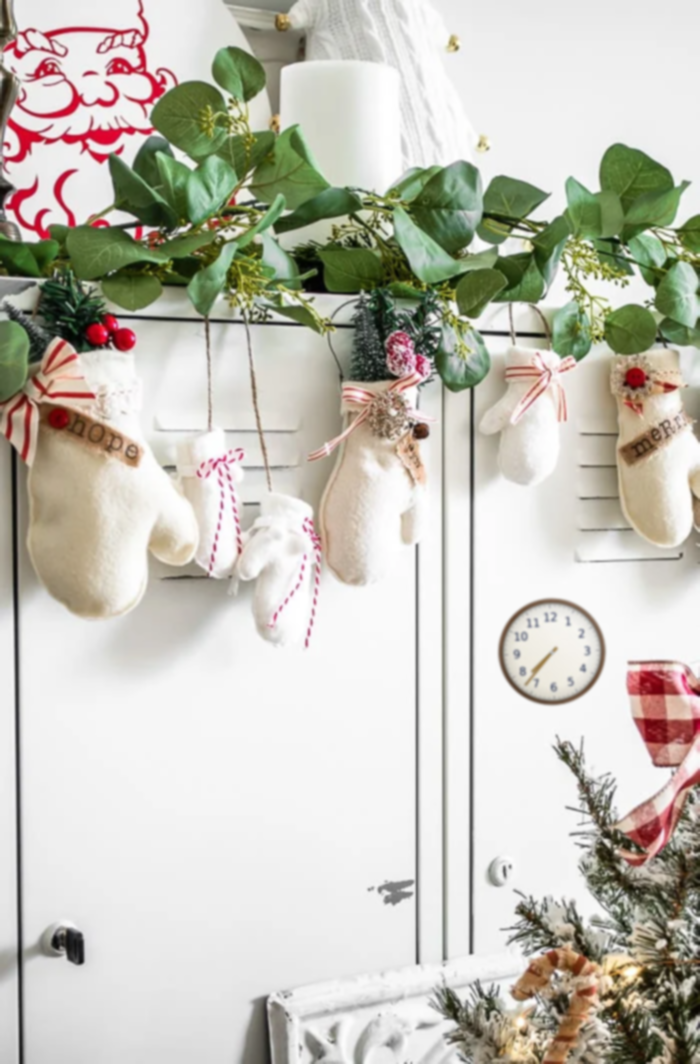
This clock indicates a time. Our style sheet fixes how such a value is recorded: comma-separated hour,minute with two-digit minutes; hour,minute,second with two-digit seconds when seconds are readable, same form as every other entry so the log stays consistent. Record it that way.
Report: 7,37
